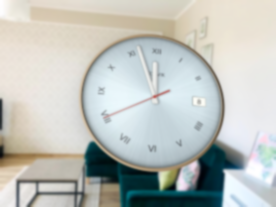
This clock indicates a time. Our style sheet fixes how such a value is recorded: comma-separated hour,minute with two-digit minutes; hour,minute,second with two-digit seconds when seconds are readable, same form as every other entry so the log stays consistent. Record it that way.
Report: 11,56,40
